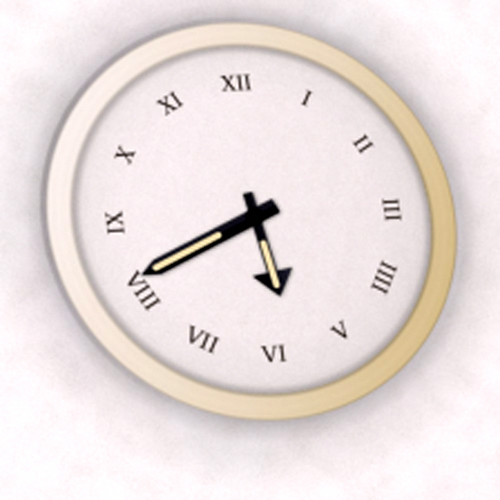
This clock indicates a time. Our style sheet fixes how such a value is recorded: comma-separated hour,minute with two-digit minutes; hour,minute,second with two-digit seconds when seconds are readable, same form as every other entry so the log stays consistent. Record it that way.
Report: 5,41
